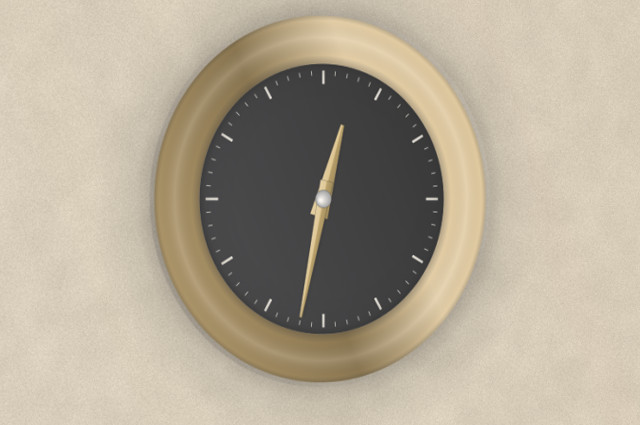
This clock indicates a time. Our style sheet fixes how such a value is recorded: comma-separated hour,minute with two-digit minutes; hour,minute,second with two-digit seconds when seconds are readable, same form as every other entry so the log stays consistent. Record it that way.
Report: 12,32
